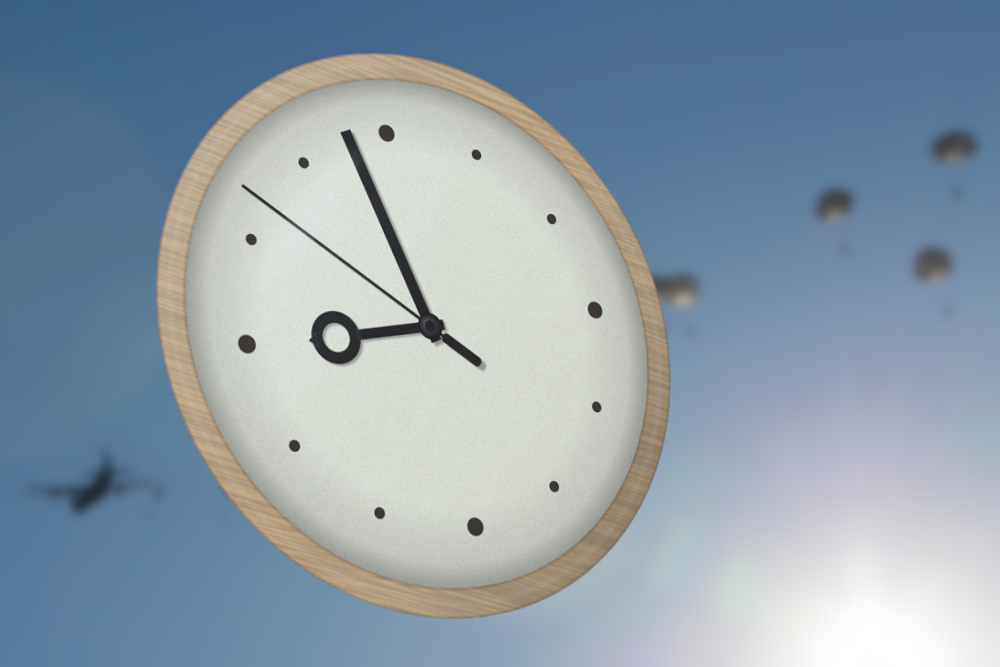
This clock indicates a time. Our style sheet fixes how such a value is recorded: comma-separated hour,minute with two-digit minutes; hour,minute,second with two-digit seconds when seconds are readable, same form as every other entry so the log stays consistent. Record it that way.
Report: 8,57,52
